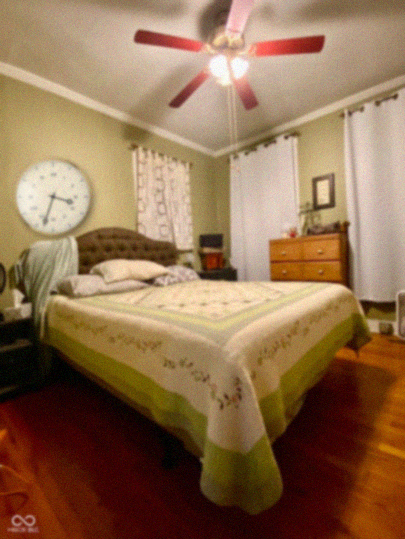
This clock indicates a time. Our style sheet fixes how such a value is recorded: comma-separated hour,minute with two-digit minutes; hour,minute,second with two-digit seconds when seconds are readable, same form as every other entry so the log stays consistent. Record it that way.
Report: 3,33
